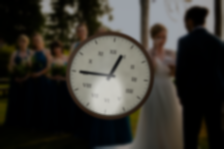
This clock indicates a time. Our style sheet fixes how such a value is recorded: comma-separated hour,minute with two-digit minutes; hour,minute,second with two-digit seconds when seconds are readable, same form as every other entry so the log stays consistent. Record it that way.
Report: 12,45
